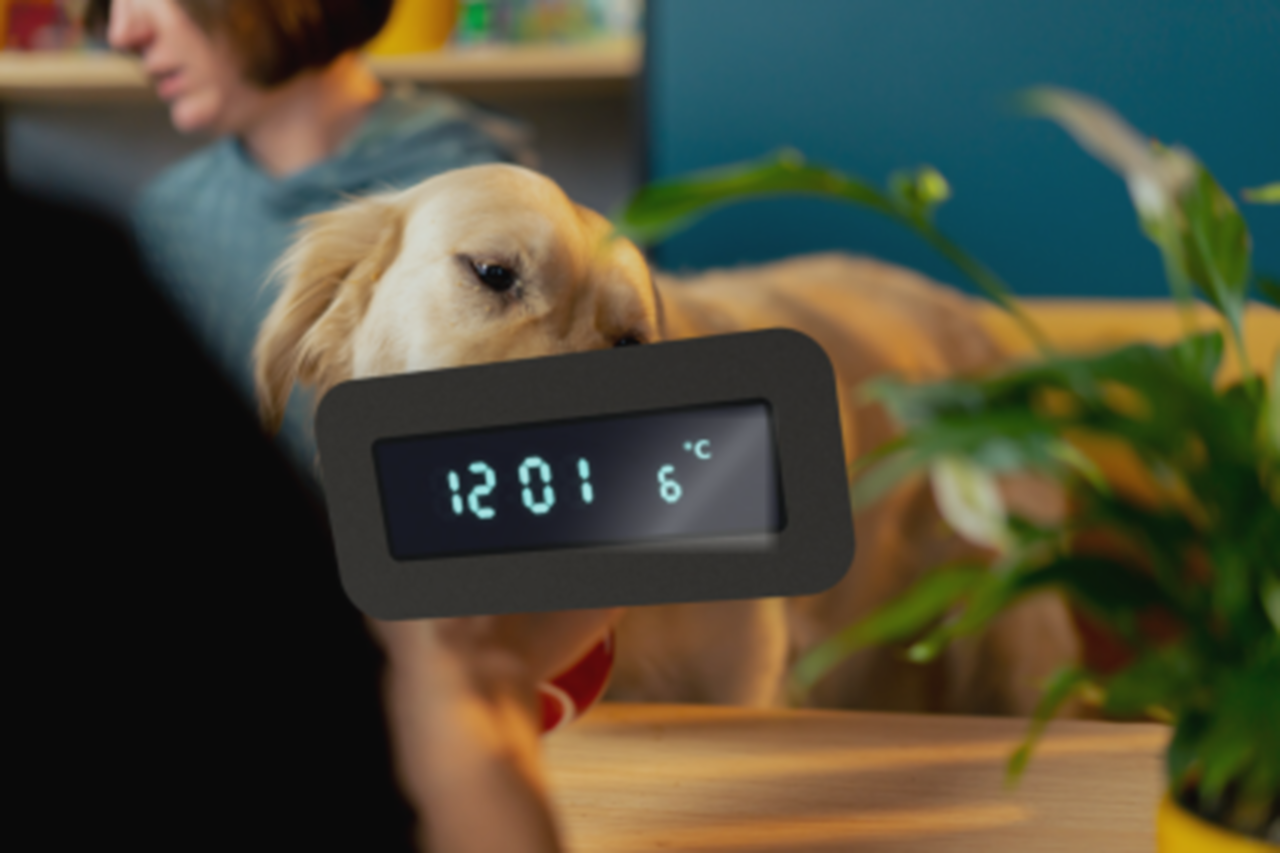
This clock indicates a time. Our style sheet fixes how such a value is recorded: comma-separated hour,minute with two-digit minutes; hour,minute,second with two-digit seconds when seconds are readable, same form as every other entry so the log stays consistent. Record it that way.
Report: 12,01
